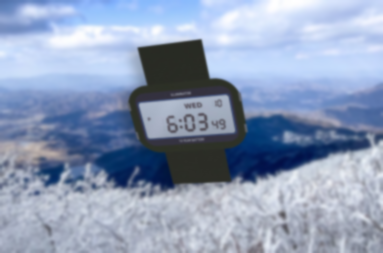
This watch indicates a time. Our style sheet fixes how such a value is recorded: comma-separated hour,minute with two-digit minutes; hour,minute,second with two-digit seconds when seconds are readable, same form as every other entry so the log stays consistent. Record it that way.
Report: 6,03
